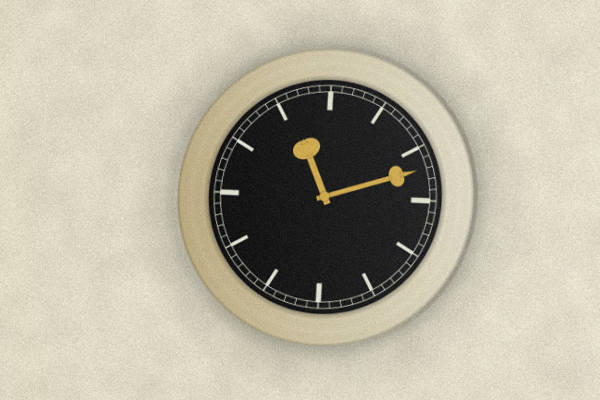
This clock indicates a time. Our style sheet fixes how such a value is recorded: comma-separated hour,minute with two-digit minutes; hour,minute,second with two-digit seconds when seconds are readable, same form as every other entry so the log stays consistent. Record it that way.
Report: 11,12
